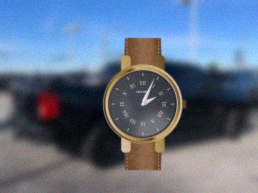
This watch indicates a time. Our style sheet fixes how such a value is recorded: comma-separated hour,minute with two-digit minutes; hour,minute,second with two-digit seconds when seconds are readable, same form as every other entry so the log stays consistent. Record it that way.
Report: 2,04
